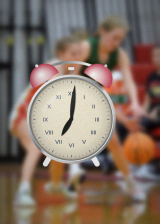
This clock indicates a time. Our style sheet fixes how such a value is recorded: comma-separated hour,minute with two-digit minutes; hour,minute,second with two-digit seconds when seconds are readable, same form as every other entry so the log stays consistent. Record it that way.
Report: 7,01
